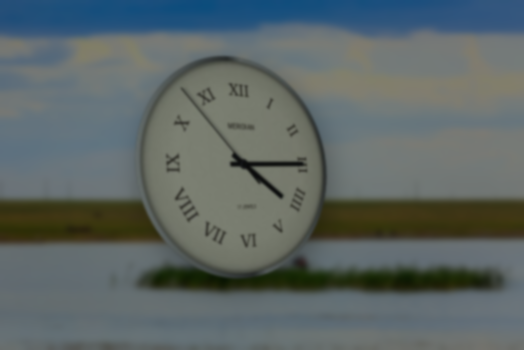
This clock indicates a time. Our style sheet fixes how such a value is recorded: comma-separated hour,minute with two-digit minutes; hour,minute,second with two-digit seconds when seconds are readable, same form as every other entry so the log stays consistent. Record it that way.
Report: 4,14,53
